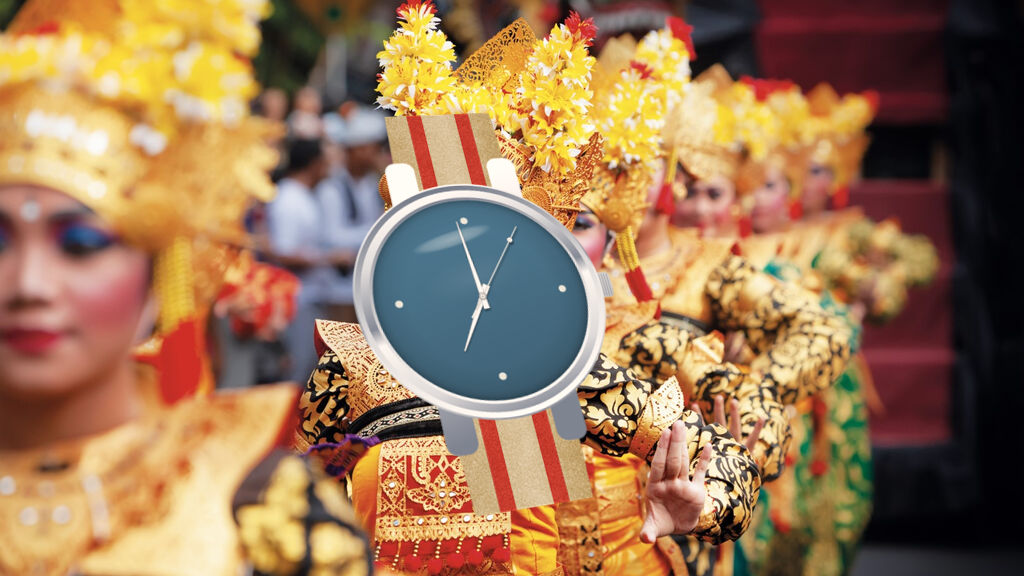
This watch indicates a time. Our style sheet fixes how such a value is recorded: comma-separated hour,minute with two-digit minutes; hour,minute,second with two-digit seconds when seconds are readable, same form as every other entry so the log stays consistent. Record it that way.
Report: 6,59,06
